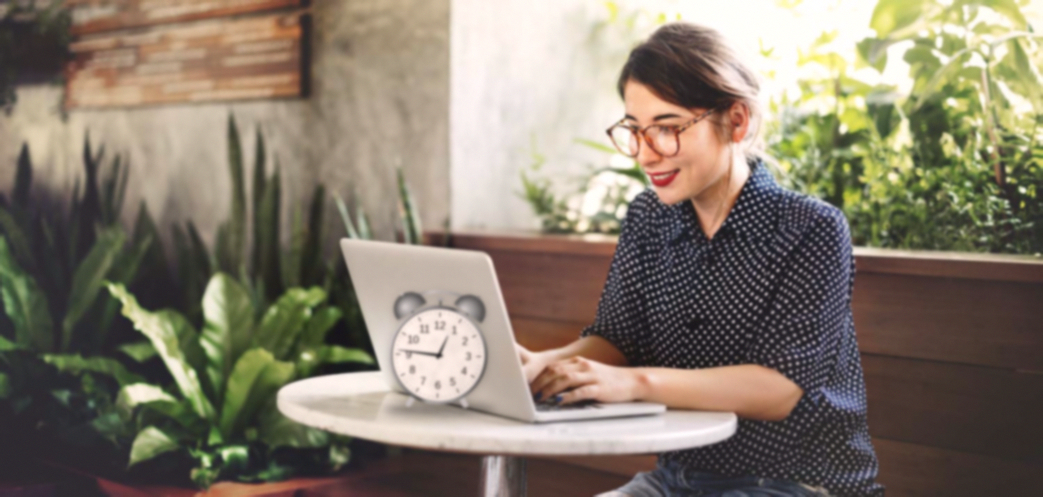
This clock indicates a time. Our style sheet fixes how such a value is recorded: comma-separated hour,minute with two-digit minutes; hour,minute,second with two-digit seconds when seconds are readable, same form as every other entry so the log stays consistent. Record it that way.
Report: 12,46
